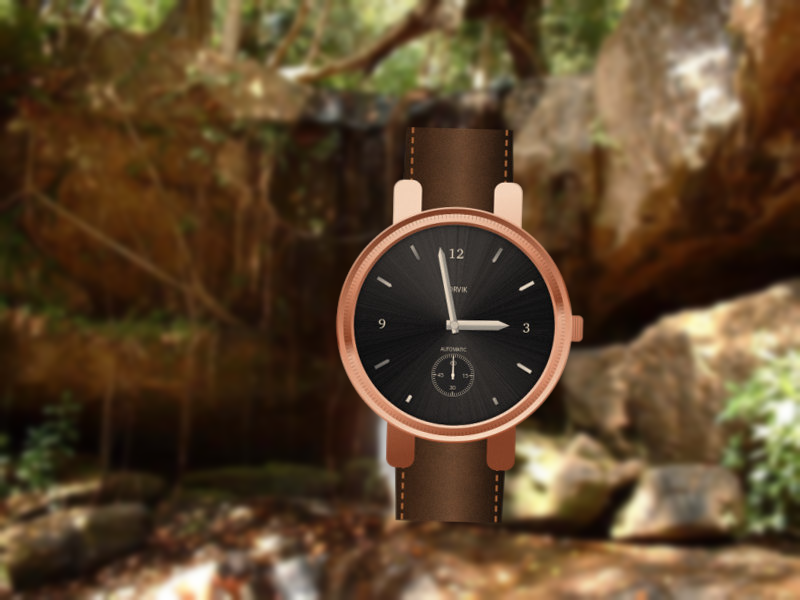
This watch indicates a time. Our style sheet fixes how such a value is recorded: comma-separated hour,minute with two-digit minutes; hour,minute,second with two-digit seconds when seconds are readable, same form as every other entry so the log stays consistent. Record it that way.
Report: 2,58
